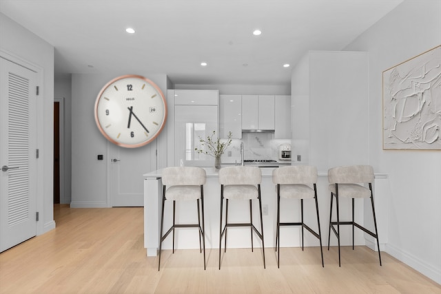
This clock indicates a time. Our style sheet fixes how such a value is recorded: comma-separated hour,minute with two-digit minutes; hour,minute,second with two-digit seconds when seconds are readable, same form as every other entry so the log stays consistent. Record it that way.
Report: 6,24
